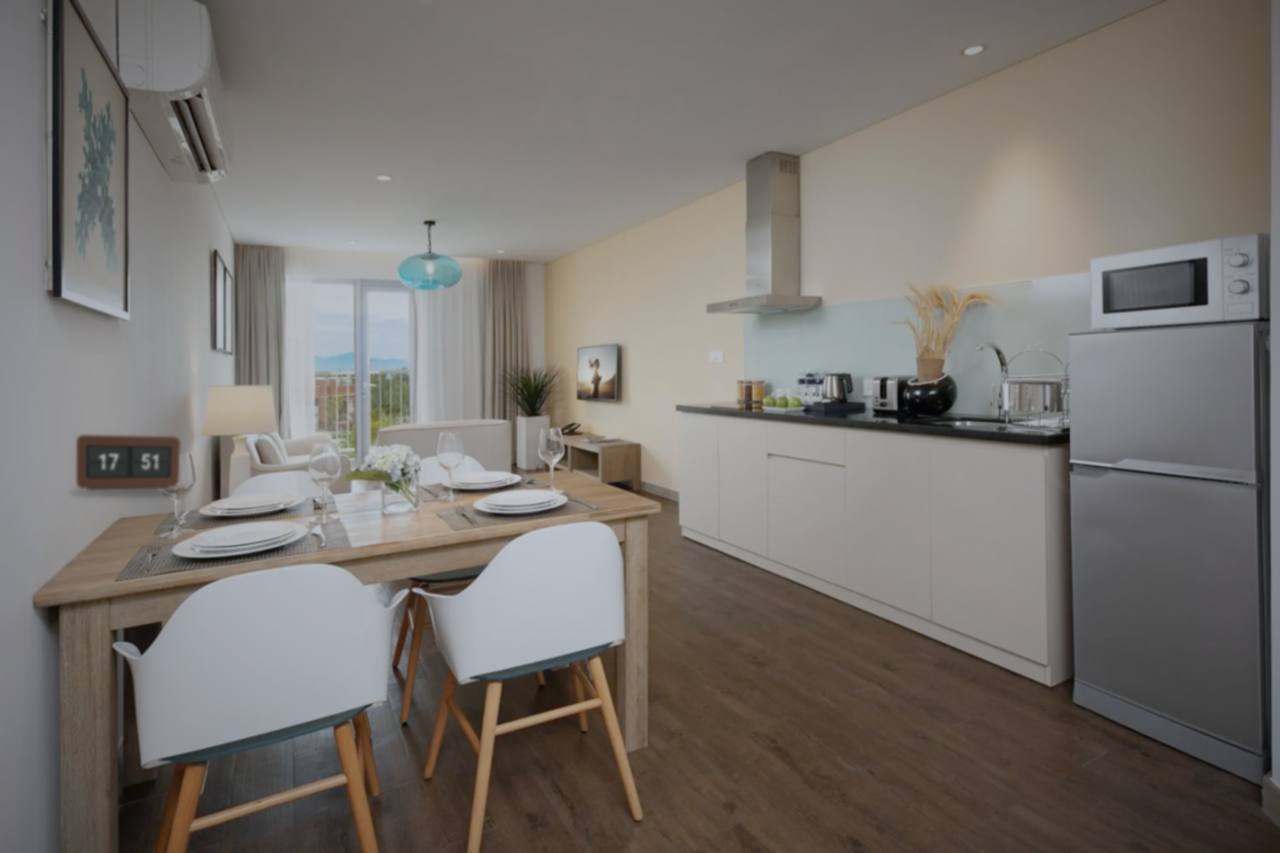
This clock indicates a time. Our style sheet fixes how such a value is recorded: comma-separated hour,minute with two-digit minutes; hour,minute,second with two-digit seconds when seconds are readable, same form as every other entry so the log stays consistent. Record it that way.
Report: 17,51
